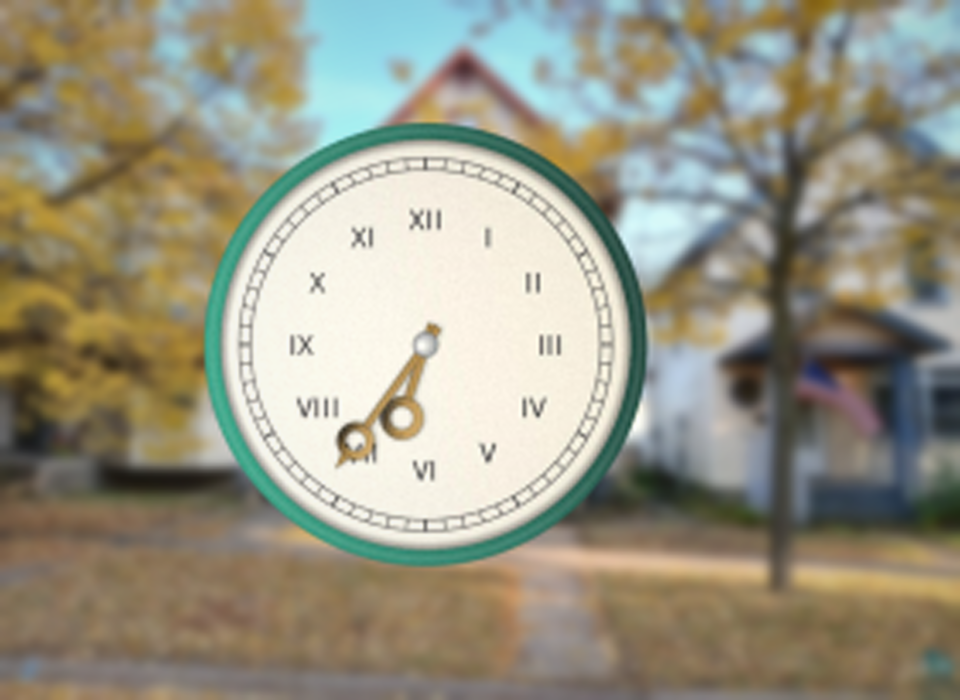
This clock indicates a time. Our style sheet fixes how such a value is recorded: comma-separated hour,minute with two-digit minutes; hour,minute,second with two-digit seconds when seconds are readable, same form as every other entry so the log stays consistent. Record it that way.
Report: 6,36
